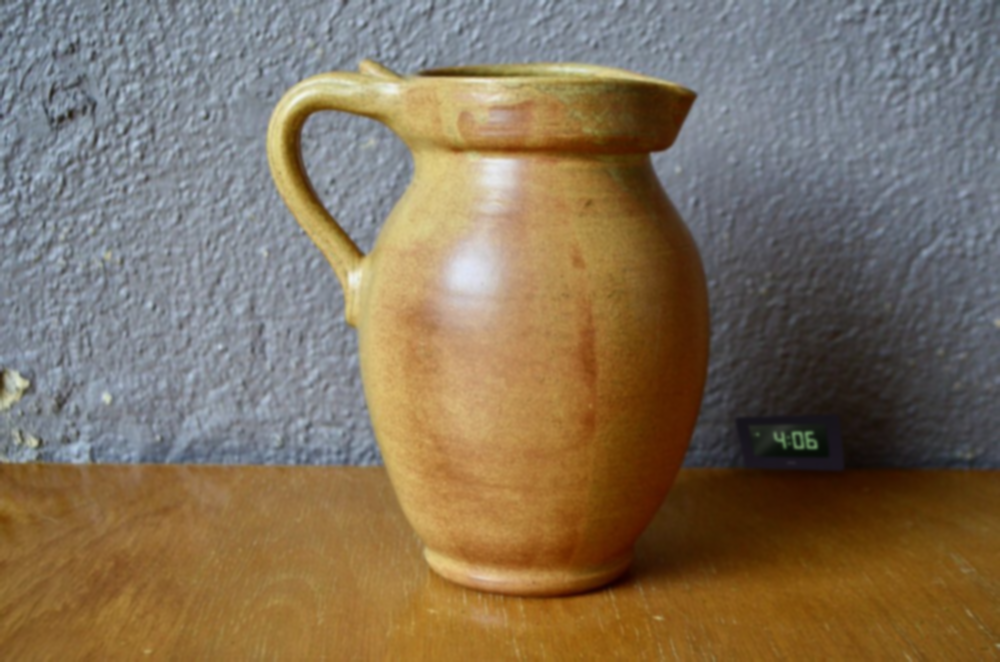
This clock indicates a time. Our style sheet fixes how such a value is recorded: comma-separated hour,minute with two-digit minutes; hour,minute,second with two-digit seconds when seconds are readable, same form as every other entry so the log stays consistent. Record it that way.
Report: 4,06
